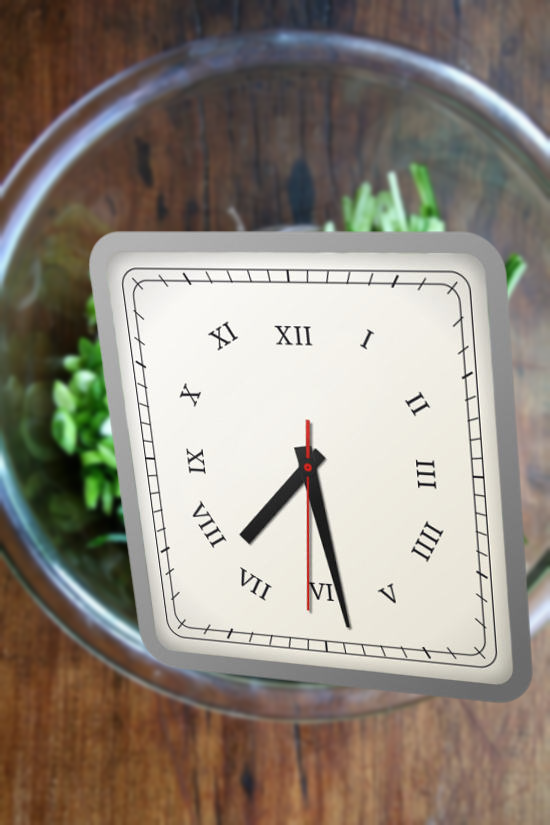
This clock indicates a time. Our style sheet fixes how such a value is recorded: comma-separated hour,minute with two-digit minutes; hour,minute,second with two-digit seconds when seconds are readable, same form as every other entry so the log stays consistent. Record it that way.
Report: 7,28,31
